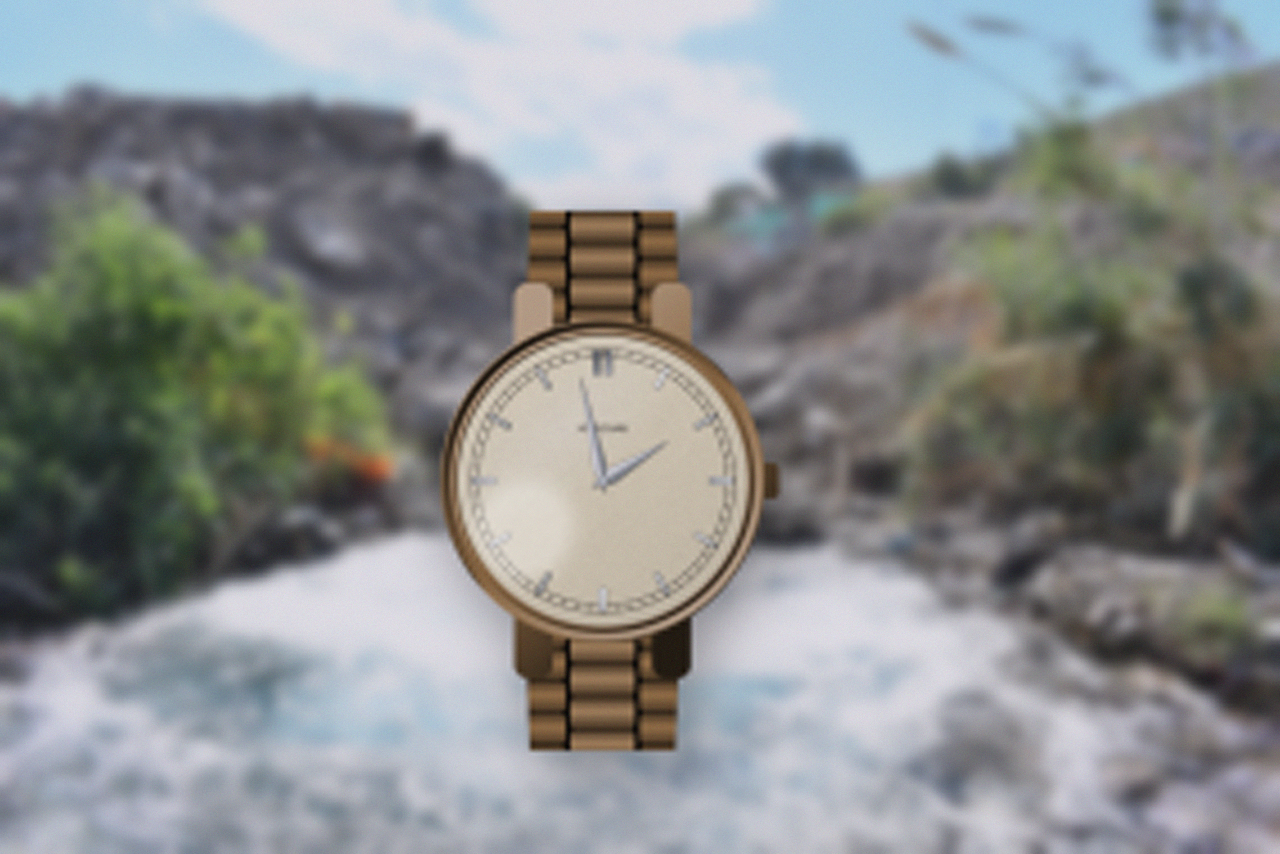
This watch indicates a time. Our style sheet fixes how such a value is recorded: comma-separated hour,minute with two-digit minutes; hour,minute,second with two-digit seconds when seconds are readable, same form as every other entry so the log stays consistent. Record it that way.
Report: 1,58
